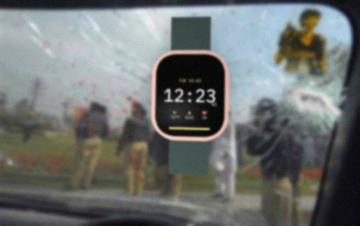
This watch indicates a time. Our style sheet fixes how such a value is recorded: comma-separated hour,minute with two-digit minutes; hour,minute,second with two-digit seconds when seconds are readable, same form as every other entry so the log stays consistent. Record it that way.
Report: 12,23
